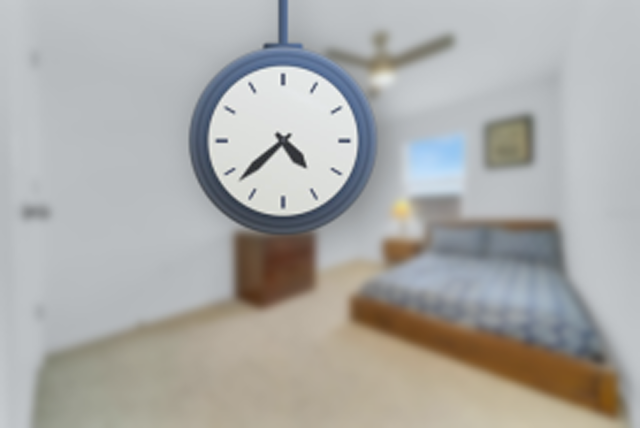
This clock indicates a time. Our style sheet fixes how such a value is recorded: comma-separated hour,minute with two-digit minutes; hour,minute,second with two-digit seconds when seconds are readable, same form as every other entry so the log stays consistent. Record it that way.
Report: 4,38
